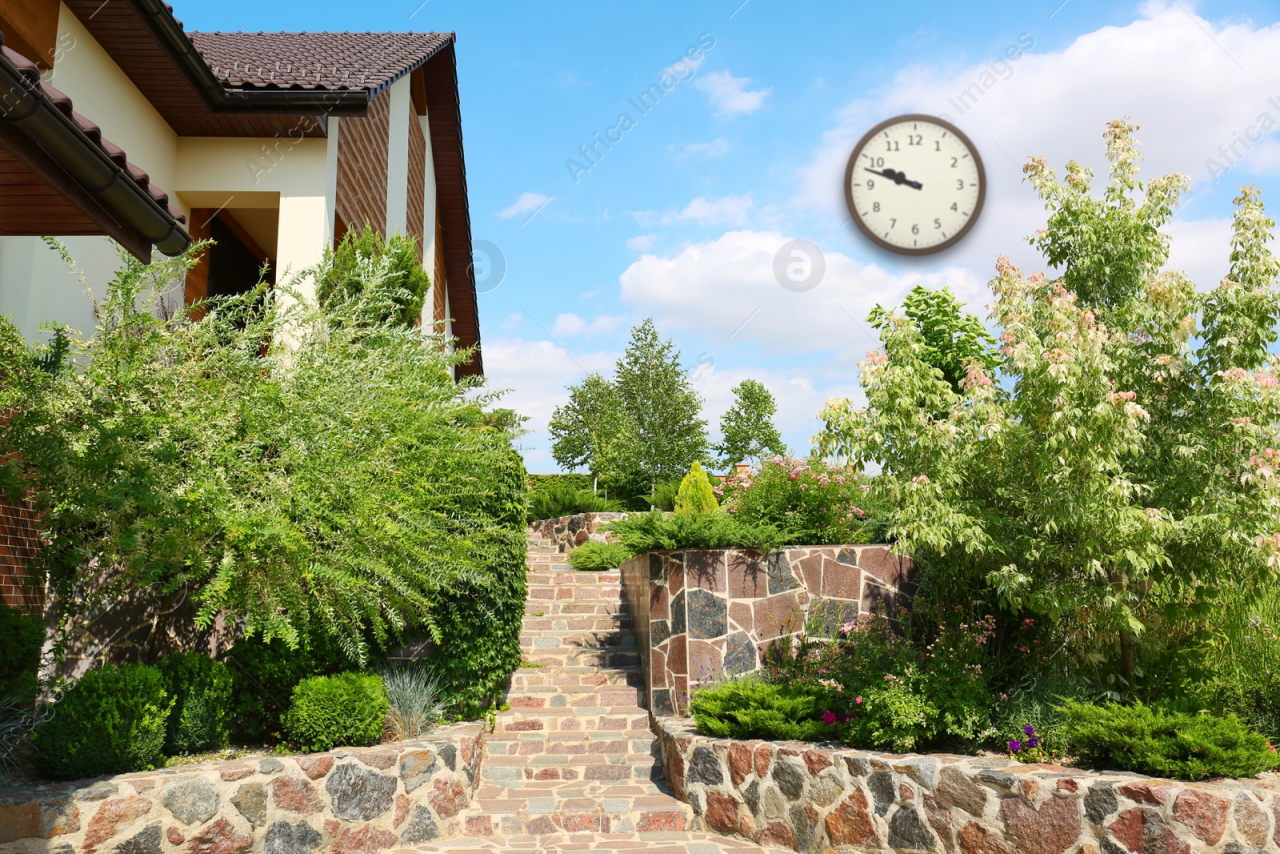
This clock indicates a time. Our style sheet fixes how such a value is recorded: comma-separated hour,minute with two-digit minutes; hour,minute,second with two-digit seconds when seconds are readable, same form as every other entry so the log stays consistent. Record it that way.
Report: 9,48
